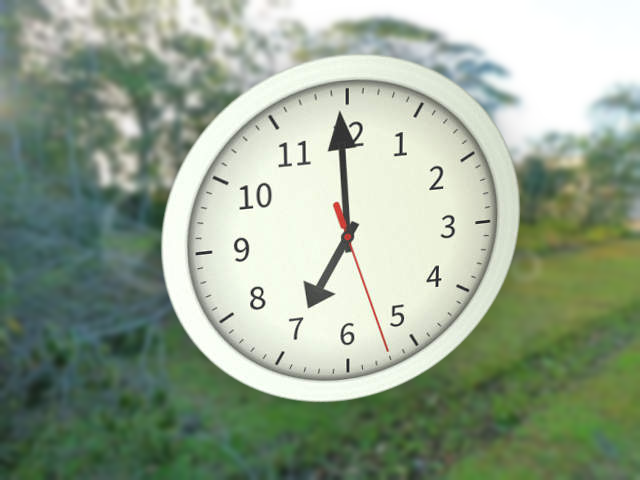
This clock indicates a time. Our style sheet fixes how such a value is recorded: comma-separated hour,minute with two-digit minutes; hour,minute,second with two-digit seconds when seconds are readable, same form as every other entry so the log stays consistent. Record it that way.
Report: 6,59,27
